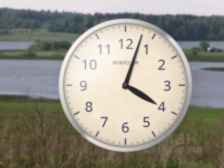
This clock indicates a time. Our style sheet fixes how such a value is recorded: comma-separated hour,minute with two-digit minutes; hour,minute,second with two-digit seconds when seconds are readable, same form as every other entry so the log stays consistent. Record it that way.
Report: 4,03
